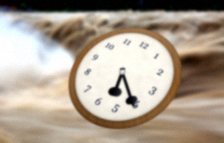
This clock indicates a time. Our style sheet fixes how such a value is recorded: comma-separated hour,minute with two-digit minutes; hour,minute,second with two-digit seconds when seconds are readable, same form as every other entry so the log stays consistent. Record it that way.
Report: 5,21
